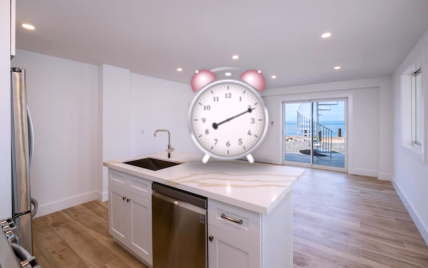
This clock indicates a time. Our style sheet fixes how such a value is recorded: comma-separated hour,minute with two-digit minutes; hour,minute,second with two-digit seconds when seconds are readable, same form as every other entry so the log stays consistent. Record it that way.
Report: 8,11
